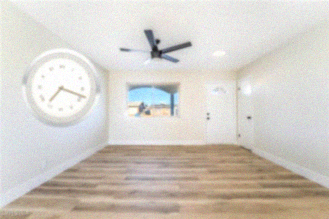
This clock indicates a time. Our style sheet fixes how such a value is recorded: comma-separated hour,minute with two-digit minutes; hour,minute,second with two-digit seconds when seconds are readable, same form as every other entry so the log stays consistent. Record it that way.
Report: 7,18
